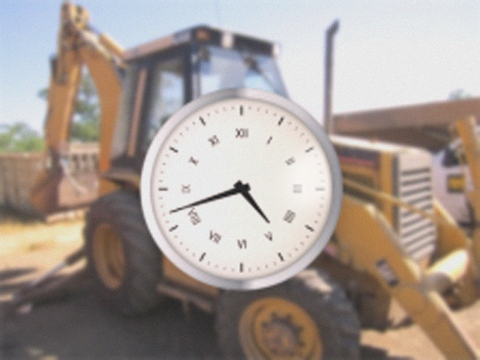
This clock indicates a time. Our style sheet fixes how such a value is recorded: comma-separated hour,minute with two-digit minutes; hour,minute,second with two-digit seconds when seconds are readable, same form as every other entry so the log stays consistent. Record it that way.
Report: 4,42
